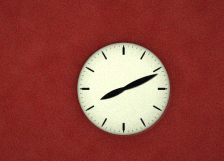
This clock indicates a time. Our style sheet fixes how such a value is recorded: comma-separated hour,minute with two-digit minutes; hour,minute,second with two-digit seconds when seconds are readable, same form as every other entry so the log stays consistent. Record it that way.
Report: 8,11
